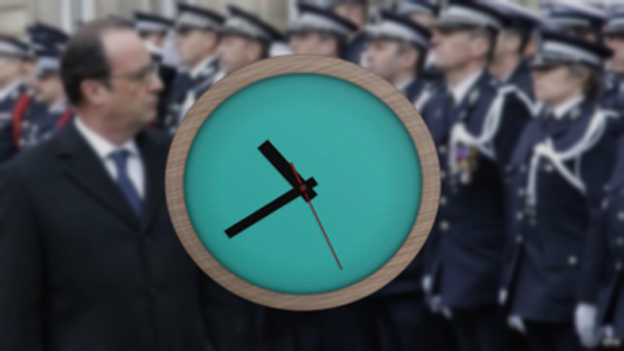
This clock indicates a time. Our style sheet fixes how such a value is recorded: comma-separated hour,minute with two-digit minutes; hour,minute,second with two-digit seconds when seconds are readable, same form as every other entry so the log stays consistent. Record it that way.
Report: 10,39,26
